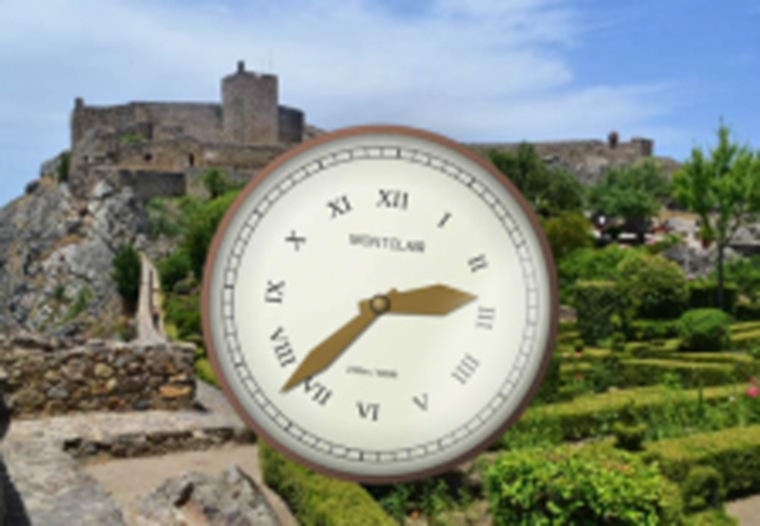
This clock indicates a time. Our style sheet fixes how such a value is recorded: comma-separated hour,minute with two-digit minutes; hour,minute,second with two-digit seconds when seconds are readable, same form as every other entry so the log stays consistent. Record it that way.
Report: 2,37
